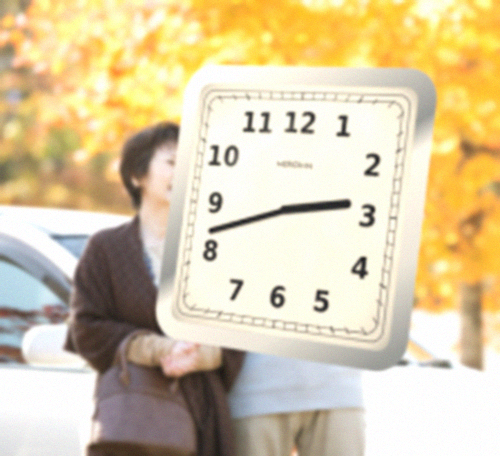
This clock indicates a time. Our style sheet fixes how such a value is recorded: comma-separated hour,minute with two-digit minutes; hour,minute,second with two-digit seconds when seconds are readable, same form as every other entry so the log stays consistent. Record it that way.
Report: 2,42
